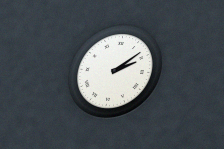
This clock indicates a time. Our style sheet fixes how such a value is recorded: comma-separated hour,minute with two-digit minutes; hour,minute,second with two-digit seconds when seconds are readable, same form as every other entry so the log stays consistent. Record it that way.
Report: 2,08
